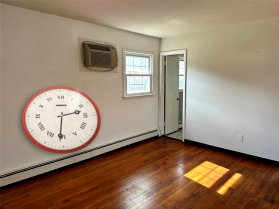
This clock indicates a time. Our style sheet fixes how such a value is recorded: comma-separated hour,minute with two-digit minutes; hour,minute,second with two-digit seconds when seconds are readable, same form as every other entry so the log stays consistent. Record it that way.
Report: 2,31
